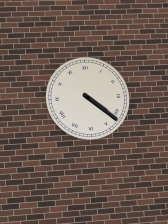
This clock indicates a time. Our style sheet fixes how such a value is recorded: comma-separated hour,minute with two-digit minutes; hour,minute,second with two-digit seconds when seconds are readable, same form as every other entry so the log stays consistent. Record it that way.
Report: 4,22
